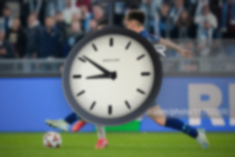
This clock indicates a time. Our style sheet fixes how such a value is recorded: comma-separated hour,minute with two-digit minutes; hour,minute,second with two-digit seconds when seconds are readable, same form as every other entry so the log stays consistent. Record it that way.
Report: 8,51
